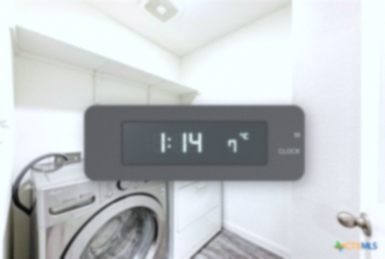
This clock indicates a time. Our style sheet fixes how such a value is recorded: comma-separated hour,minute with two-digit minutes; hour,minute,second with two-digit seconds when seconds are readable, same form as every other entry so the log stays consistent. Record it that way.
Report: 1,14
